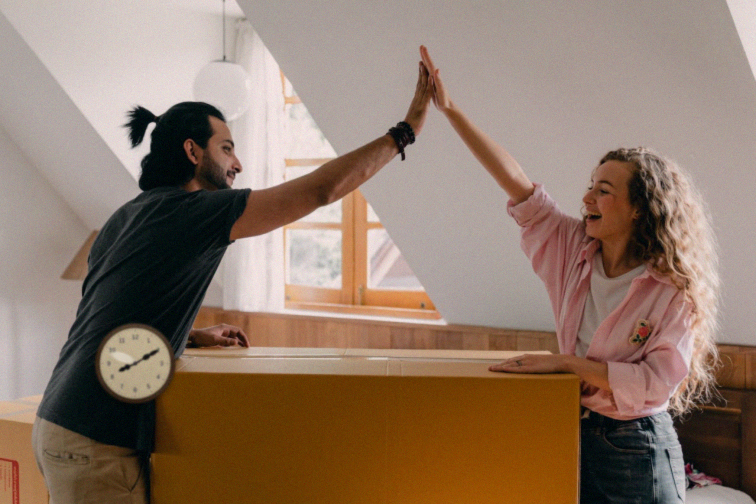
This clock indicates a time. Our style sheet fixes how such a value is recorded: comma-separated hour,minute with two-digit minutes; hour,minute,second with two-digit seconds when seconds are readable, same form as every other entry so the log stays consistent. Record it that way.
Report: 8,10
